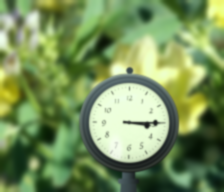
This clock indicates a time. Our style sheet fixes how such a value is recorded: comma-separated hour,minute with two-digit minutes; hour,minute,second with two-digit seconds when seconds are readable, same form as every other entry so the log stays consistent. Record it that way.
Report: 3,15
